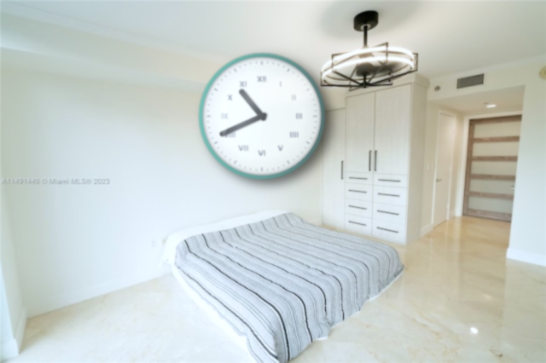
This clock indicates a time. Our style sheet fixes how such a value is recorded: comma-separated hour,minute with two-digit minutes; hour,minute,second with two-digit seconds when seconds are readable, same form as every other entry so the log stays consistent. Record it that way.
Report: 10,41
